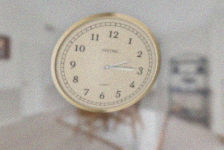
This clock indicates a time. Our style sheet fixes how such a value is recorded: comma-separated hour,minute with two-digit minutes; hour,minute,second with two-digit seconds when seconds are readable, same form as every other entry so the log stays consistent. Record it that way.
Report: 2,15
